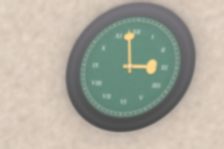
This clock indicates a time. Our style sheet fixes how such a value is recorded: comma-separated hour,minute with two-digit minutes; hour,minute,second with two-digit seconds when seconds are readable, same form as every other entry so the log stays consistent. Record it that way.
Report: 2,58
